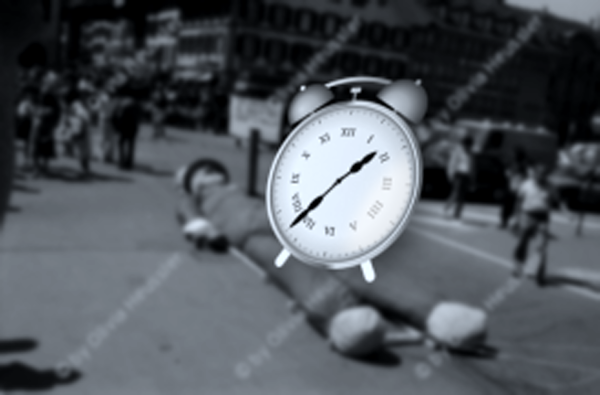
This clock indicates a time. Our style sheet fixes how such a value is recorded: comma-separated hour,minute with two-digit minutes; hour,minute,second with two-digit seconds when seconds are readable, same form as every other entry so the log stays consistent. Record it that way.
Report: 1,37
